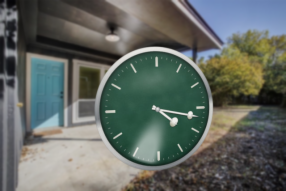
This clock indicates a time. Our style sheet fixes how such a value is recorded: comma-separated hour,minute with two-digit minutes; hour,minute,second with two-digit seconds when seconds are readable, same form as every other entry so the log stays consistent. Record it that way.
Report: 4,17
